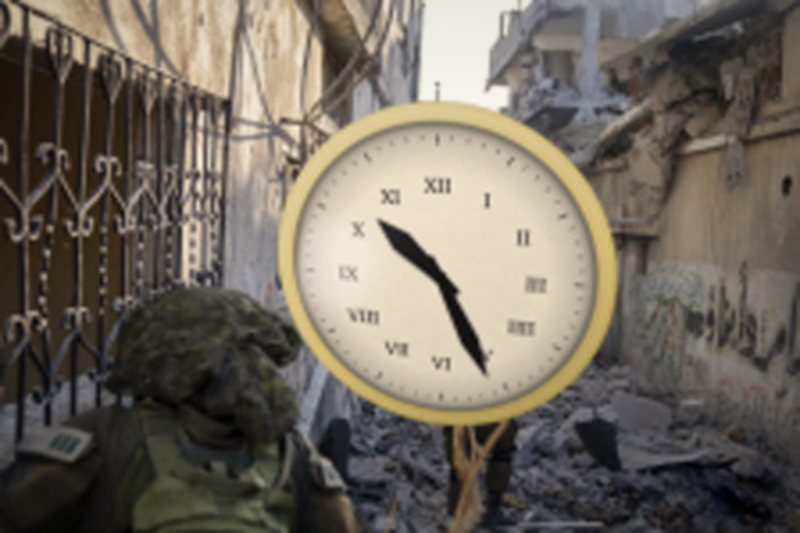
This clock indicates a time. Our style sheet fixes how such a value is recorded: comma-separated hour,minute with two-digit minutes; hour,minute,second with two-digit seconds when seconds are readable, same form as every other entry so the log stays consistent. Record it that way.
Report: 10,26
